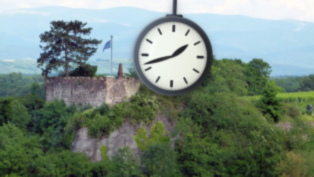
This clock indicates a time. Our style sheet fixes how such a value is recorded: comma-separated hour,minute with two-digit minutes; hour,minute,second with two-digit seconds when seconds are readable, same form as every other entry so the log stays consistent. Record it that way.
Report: 1,42
